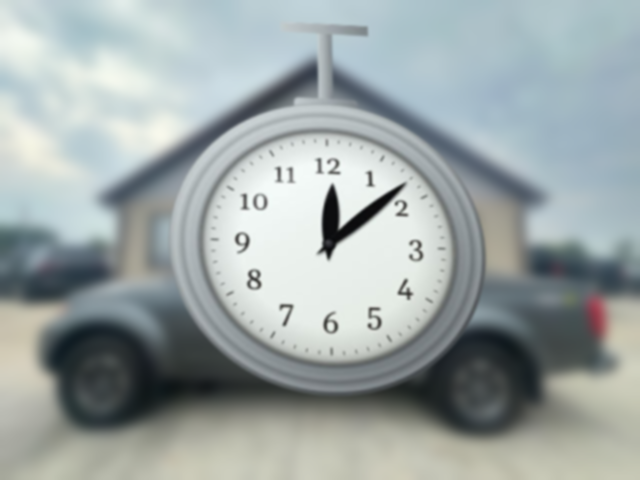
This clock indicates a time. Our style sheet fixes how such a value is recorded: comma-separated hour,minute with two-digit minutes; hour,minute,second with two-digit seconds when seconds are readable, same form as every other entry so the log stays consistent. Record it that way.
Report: 12,08
